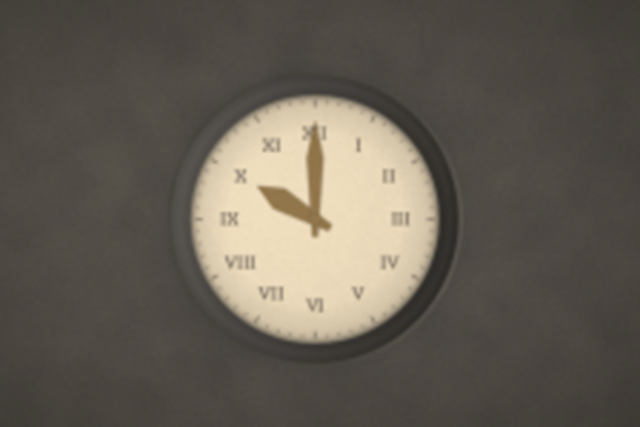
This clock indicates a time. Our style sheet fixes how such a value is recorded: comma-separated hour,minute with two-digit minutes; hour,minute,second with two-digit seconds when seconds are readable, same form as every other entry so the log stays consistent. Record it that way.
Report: 10,00
